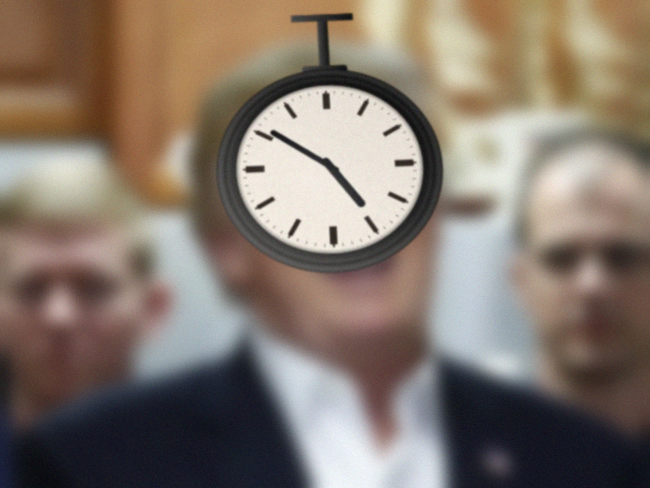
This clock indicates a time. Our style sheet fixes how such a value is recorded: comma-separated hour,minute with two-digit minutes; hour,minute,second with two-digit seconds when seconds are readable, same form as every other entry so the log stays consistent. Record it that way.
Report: 4,51
